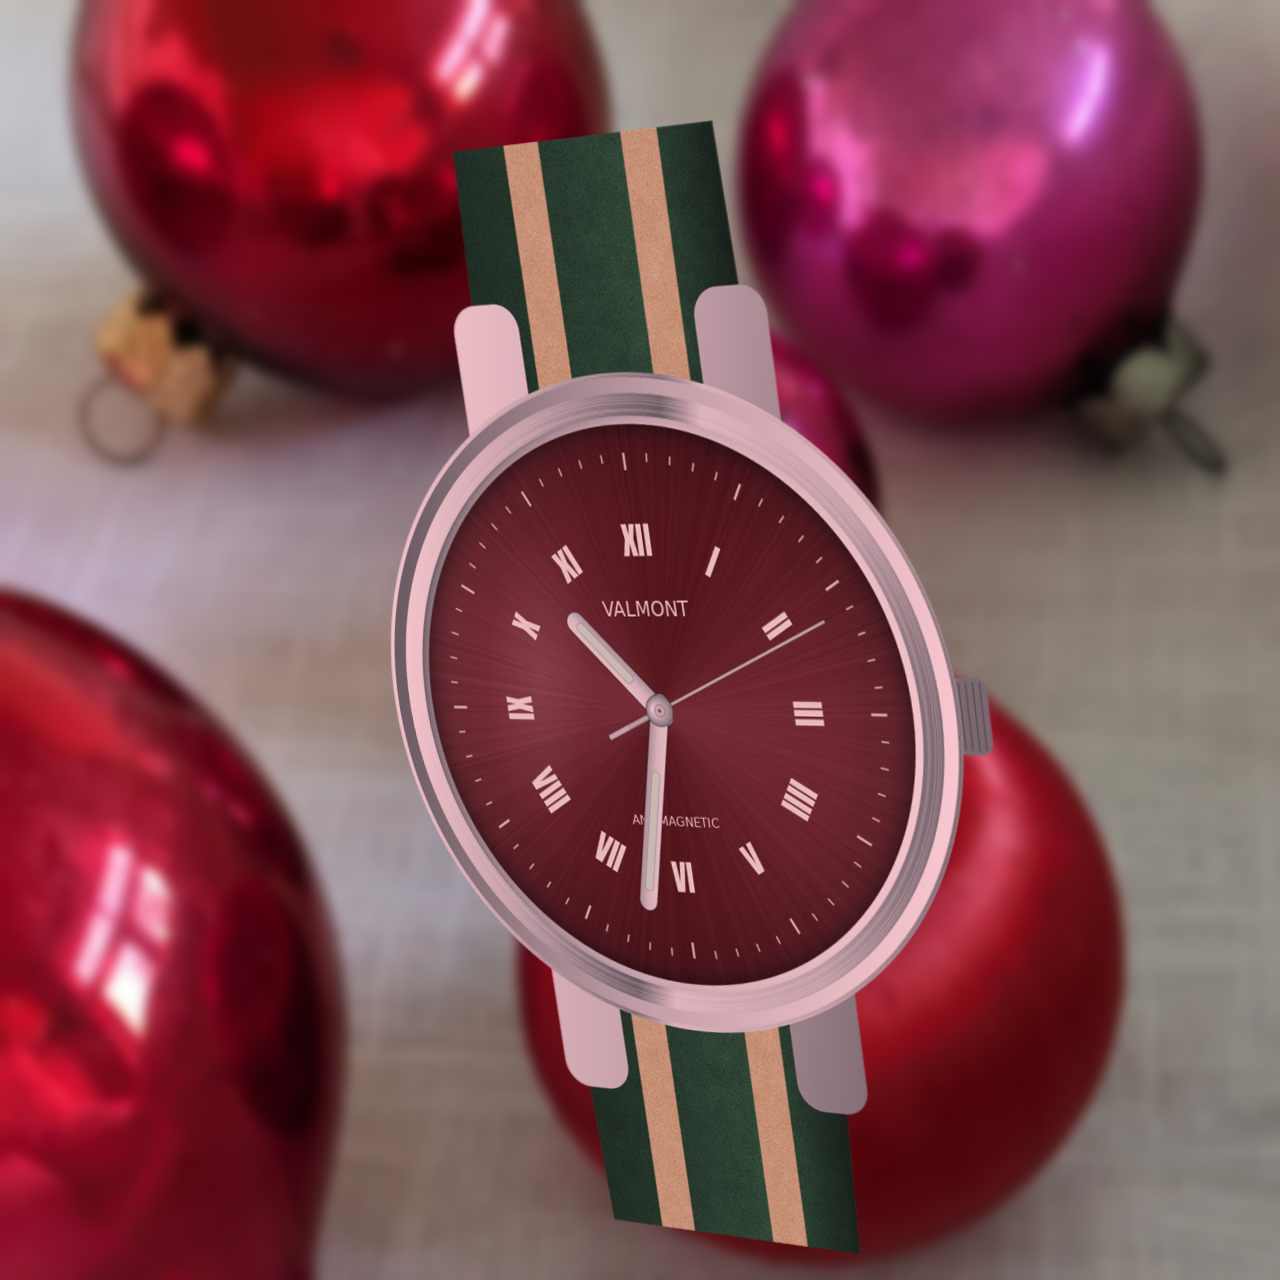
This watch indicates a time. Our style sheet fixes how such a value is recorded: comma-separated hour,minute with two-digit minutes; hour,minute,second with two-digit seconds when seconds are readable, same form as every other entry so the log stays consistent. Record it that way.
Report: 10,32,11
